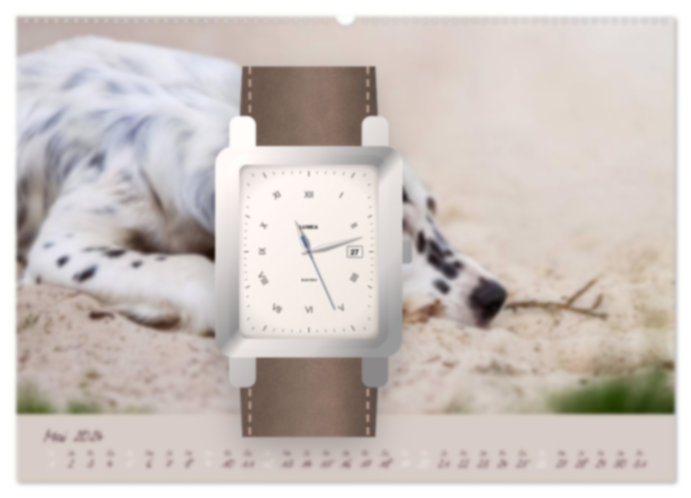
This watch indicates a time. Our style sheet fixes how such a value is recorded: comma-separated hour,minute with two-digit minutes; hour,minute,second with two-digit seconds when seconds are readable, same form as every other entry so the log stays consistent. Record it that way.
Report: 11,12,26
